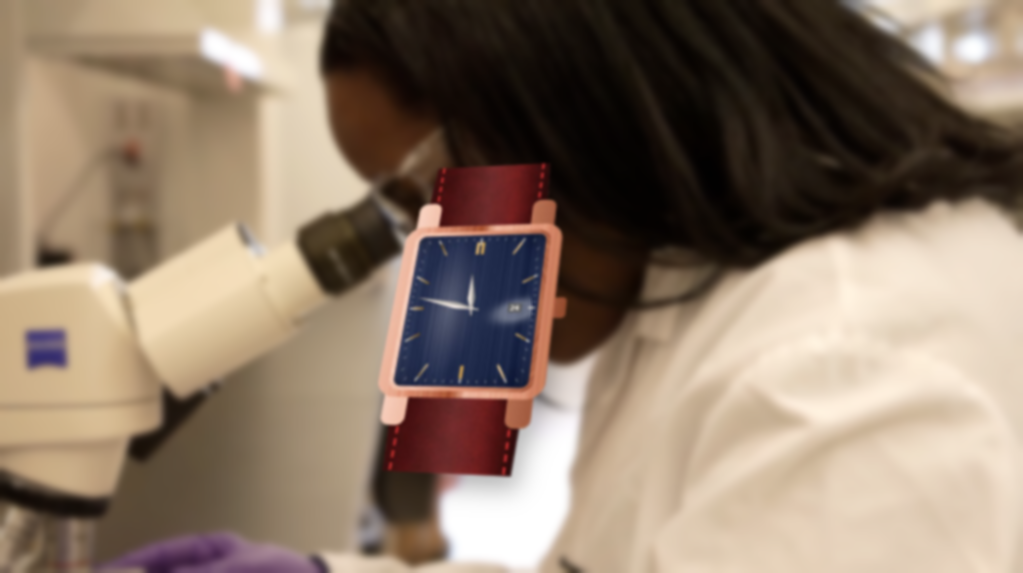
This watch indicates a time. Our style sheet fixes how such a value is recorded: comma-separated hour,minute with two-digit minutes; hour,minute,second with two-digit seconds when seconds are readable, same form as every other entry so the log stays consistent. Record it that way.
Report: 11,47
